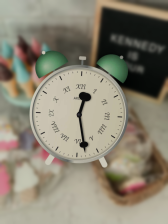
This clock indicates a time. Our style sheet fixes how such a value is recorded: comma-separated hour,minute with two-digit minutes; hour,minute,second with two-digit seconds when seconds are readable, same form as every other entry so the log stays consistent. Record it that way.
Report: 12,28
